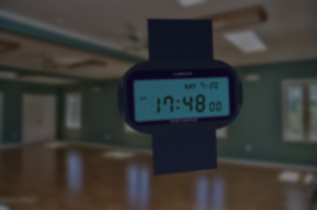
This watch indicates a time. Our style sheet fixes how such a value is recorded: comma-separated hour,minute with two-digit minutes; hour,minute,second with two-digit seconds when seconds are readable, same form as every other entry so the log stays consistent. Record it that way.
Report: 17,48
